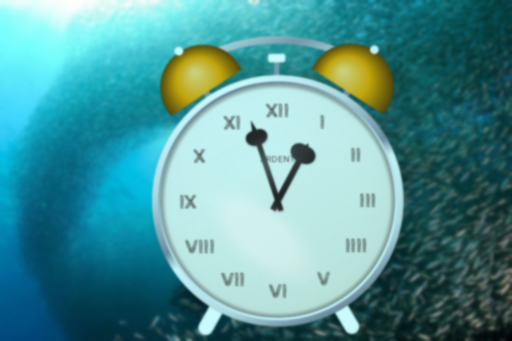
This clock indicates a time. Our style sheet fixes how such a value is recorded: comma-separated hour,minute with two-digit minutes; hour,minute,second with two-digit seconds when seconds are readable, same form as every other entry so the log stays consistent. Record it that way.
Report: 12,57
